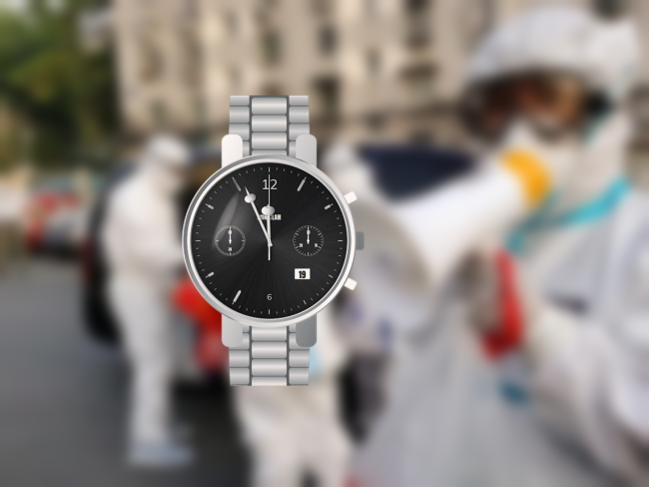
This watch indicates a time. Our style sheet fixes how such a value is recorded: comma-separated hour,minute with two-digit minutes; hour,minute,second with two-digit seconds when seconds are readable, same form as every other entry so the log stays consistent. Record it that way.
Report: 11,56
